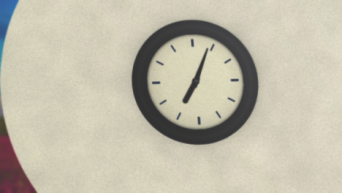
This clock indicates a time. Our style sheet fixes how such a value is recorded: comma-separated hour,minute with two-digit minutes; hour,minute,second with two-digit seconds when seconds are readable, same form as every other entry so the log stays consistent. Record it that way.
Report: 7,04
